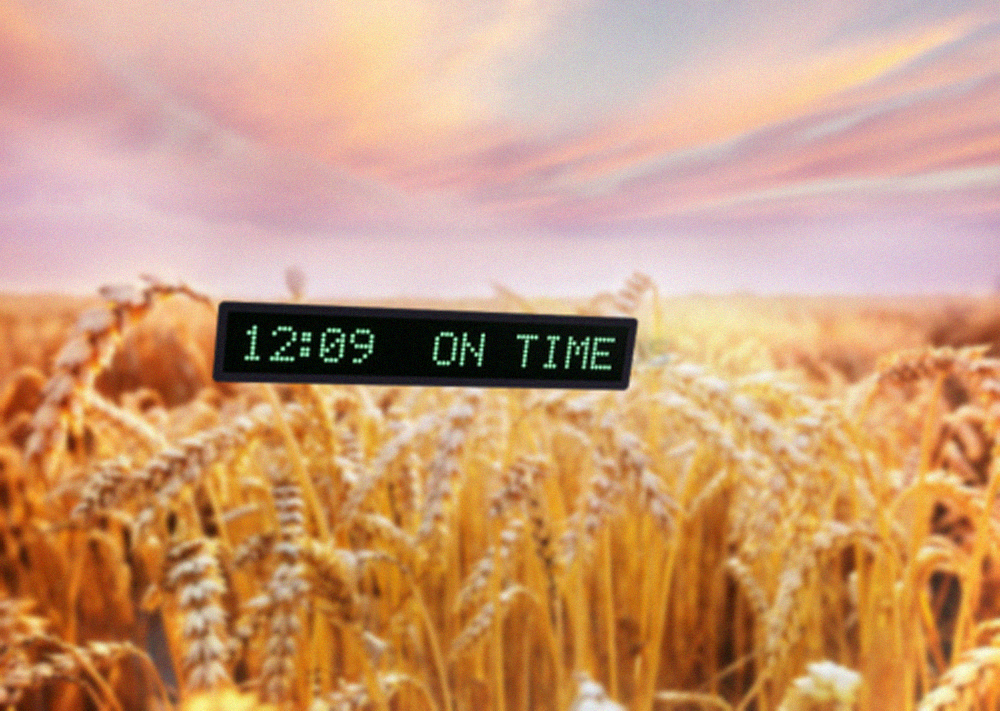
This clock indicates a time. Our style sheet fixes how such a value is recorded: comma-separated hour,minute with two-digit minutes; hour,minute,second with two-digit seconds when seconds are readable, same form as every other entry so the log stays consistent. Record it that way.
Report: 12,09
